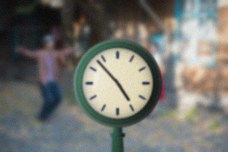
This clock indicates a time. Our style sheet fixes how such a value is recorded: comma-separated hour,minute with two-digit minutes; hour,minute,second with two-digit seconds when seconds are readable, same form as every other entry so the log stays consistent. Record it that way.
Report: 4,53
